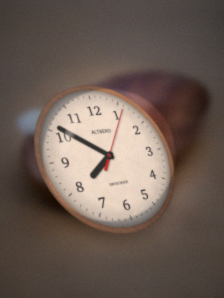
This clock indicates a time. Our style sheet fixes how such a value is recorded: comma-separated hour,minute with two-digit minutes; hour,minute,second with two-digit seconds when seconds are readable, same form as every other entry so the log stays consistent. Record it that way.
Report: 7,51,06
